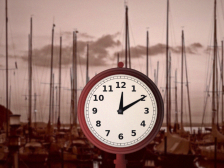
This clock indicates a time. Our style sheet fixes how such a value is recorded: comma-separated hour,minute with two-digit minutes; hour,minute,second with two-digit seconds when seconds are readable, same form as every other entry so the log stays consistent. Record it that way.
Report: 12,10
